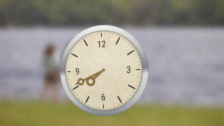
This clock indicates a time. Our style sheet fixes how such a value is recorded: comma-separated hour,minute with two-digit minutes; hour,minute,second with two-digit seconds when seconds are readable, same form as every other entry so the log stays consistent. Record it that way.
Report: 7,41
